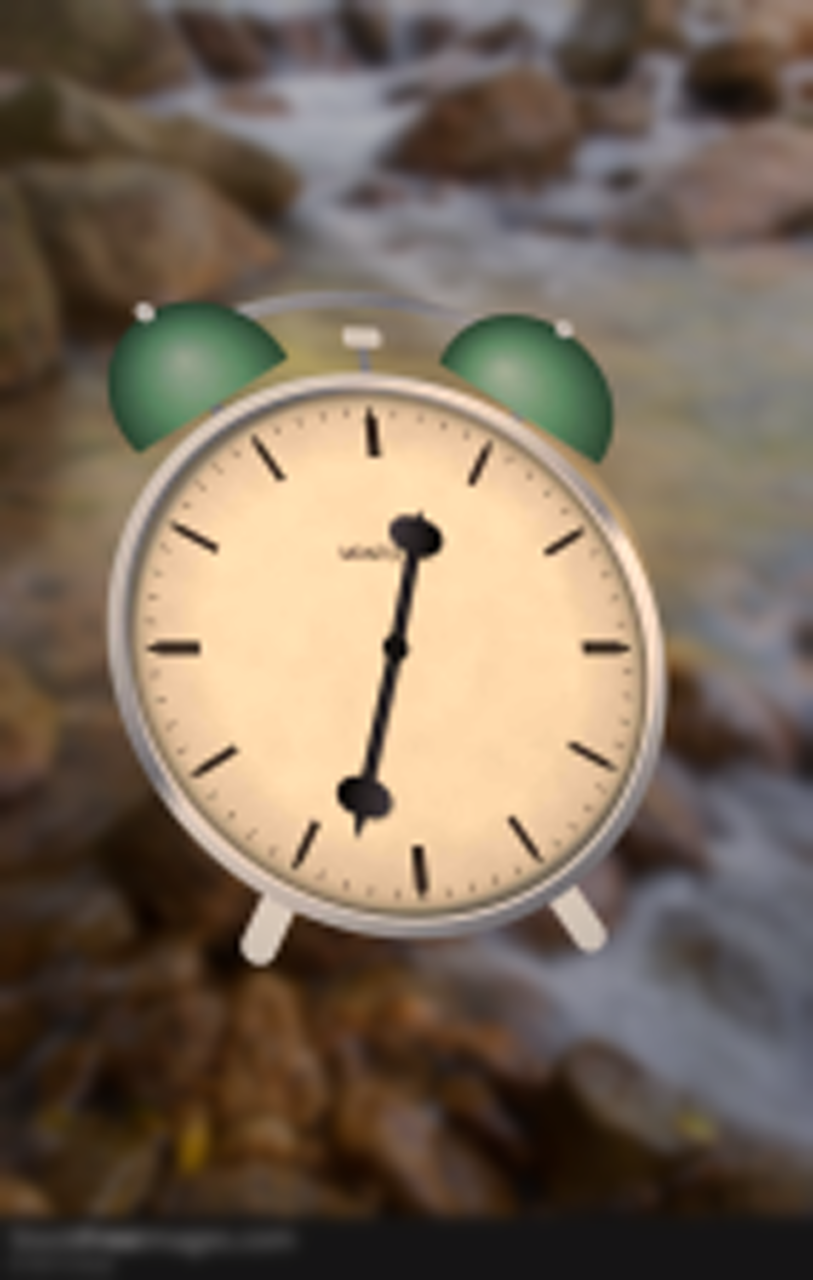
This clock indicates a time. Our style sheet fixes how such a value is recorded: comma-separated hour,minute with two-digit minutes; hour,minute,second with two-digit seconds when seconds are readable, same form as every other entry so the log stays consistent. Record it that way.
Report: 12,33
